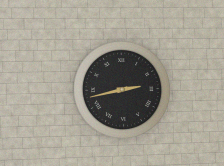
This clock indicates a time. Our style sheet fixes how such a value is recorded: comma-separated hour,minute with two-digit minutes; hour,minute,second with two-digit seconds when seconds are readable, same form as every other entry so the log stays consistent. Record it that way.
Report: 2,43
